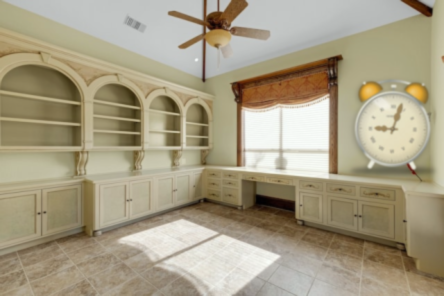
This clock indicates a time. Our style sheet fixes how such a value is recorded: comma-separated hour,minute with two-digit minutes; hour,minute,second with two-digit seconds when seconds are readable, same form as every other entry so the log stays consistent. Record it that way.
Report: 9,03
